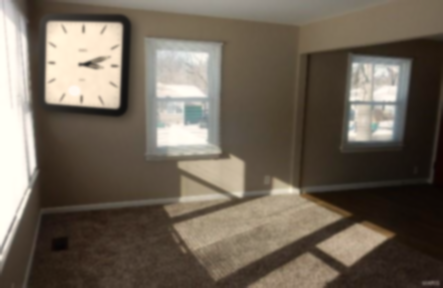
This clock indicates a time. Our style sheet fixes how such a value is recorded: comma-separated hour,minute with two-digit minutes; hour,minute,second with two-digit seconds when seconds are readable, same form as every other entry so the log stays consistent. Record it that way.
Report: 3,12
